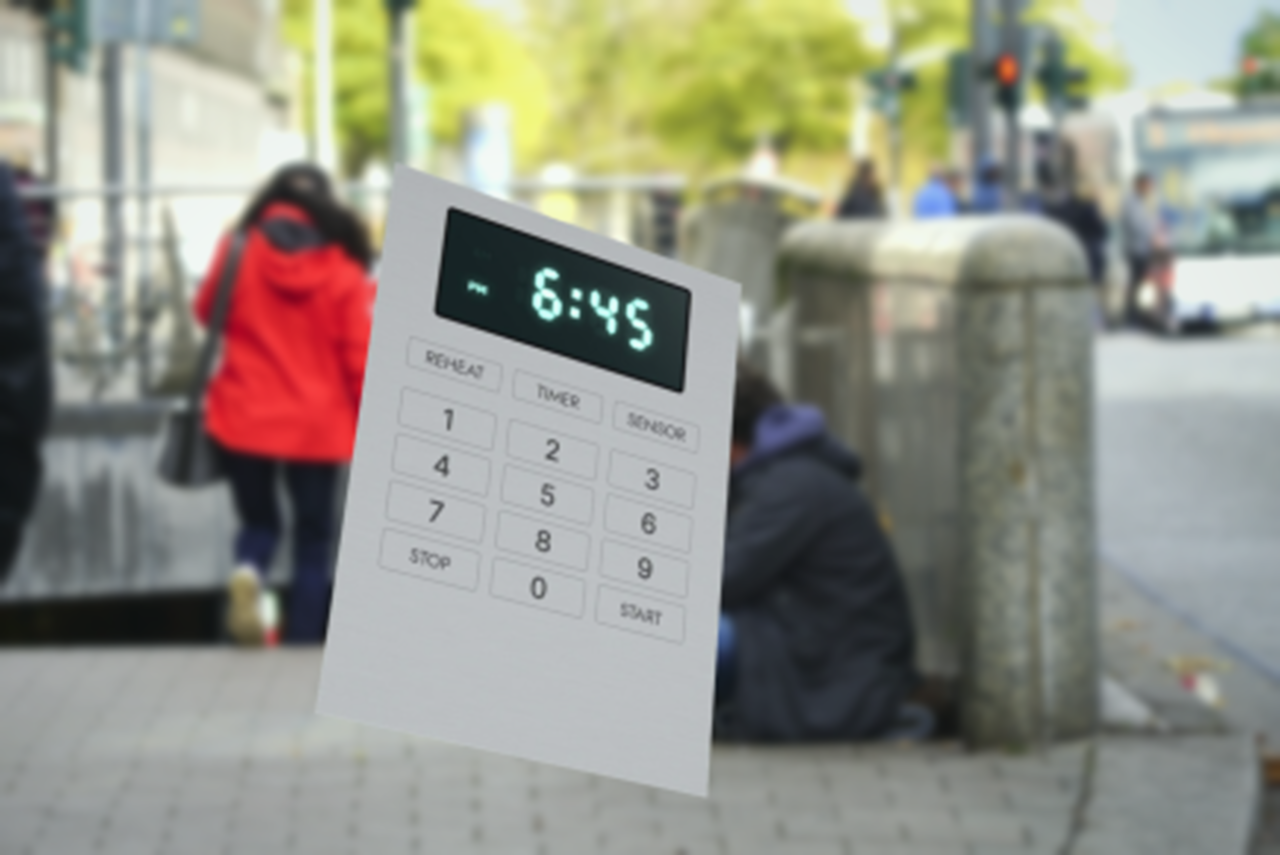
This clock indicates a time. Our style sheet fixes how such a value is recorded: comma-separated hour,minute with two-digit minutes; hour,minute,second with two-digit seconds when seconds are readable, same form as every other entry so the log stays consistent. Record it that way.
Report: 6,45
